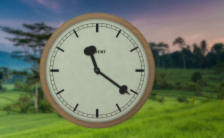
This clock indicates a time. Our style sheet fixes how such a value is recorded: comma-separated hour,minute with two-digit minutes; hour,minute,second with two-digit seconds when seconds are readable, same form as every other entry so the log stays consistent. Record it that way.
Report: 11,21
